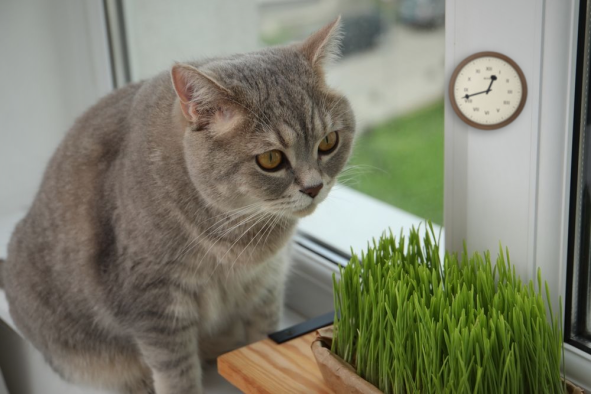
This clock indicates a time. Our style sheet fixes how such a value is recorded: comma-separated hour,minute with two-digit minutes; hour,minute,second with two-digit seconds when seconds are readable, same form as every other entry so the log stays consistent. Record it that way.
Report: 12,42
